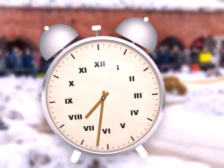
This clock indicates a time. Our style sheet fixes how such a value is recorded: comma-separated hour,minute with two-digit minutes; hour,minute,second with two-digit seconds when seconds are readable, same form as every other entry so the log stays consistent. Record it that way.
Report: 7,32
